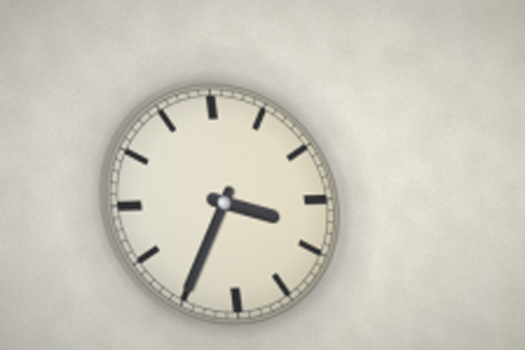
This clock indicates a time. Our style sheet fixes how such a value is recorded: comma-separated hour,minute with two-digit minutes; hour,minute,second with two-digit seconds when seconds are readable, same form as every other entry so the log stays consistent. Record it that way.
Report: 3,35
